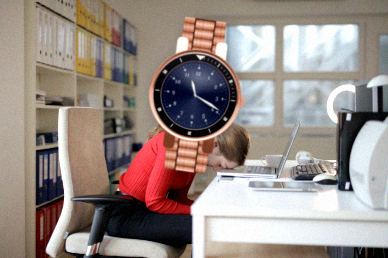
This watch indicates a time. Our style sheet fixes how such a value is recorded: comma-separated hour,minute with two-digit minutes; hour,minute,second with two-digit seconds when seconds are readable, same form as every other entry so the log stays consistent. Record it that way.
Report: 11,19
